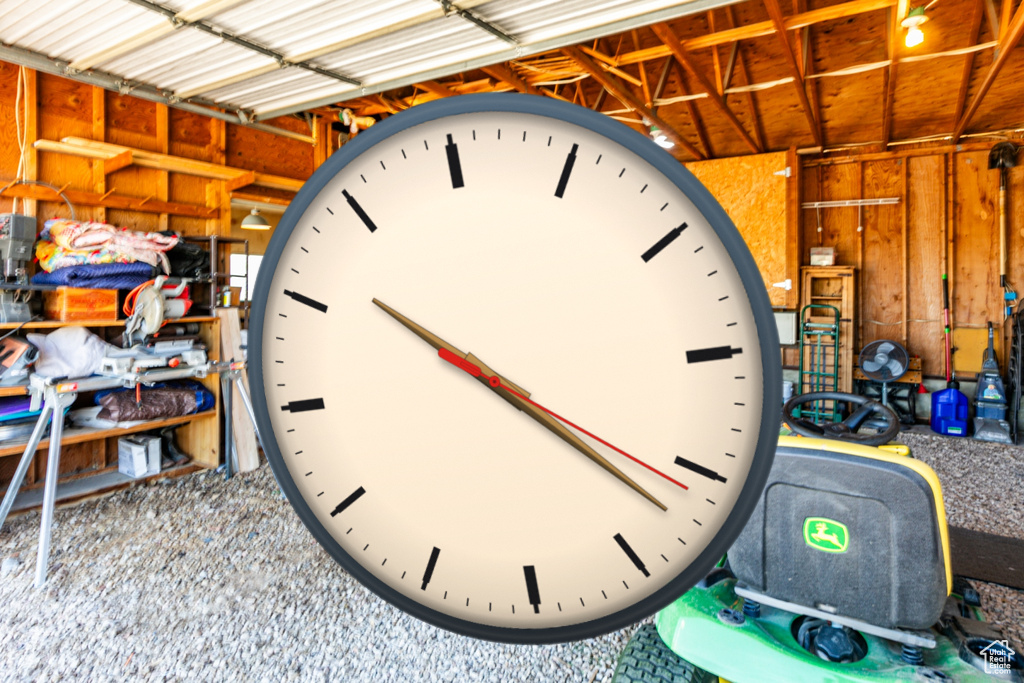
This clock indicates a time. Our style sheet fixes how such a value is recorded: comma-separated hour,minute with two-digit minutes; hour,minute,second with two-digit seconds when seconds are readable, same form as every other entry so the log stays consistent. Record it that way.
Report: 10,22,21
